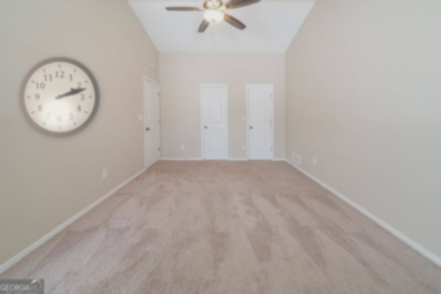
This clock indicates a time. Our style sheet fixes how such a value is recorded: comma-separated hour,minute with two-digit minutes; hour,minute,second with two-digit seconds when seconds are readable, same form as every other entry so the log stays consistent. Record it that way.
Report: 2,12
